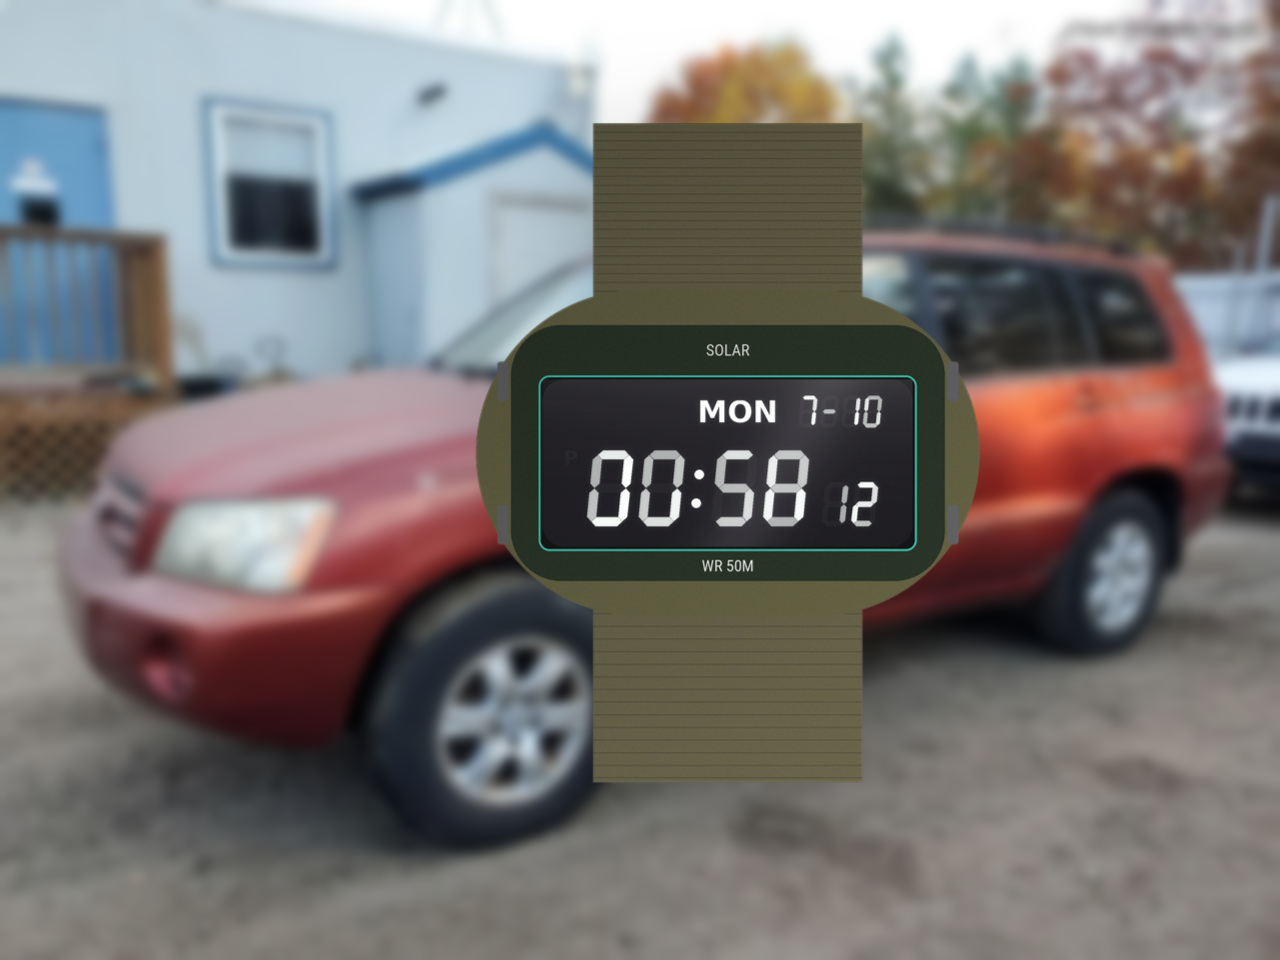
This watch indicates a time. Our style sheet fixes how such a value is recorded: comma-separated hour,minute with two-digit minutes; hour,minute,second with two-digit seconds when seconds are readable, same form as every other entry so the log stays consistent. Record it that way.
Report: 0,58,12
